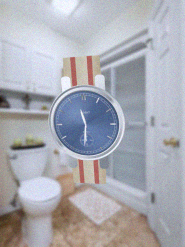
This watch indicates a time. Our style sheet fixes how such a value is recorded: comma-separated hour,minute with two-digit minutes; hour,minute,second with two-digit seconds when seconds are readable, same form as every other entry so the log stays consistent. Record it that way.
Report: 11,31
